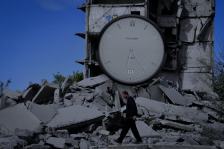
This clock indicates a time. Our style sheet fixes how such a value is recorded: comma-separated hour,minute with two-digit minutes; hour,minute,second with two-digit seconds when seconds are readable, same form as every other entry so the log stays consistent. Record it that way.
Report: 6,24
